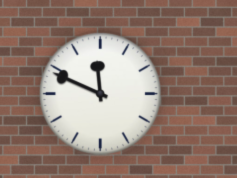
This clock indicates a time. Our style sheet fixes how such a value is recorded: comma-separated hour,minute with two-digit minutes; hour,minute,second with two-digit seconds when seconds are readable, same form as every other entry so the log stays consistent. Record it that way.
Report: 11,49
